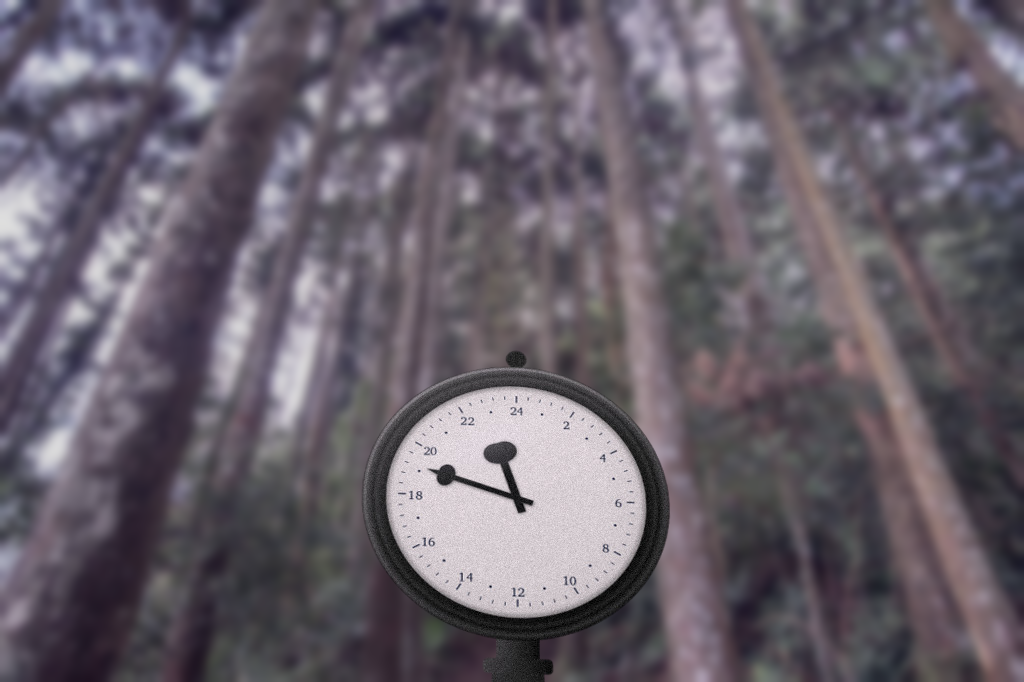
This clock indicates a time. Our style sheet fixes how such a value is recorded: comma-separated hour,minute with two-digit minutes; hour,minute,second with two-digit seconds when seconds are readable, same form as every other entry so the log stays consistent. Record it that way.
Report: 22,48
